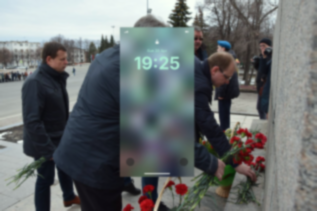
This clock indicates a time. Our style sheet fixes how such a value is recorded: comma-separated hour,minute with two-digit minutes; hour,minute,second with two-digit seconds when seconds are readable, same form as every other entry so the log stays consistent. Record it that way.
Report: 19,25
